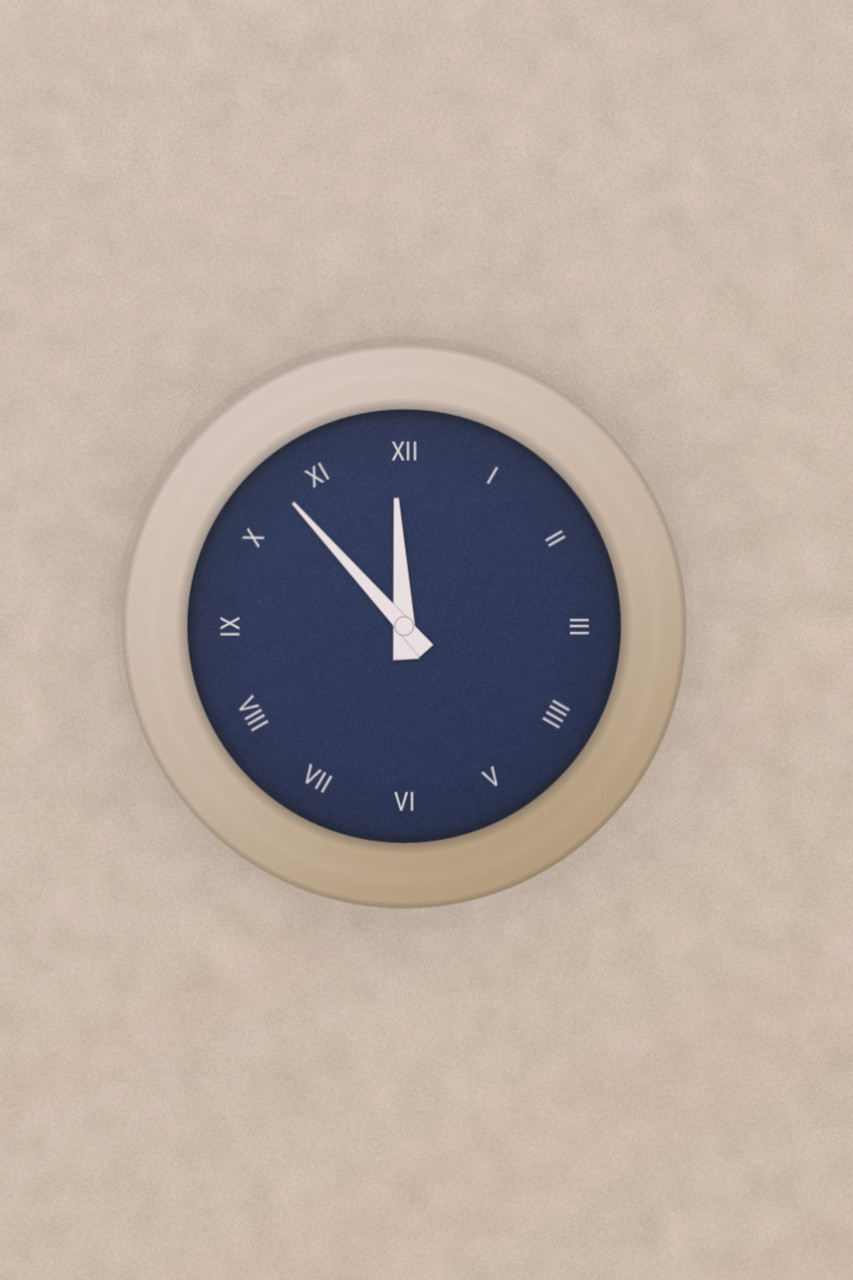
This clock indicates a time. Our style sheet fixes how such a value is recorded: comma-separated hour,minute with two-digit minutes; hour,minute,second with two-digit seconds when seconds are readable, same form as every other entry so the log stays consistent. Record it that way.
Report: 11,53
